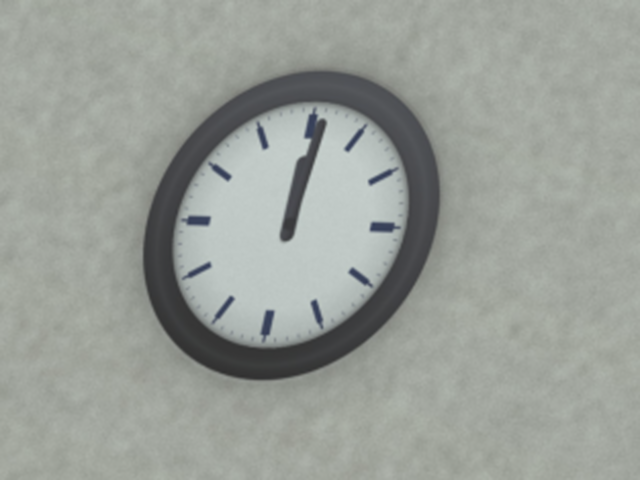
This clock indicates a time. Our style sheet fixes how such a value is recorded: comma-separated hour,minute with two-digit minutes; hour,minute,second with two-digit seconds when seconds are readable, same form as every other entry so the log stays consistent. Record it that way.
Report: 12,01
